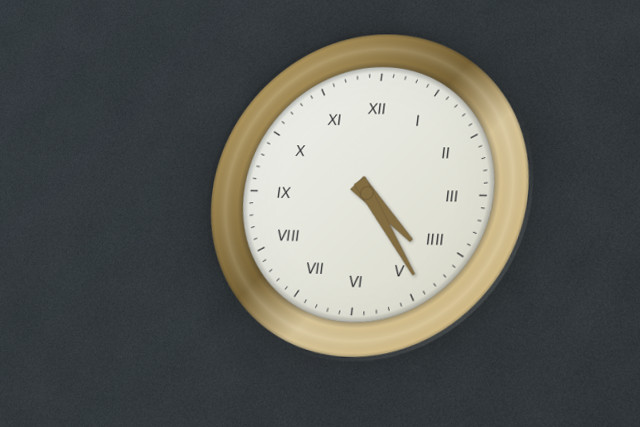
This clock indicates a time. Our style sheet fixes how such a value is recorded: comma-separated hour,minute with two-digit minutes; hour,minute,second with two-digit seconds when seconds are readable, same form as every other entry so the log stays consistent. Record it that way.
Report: 4,24
